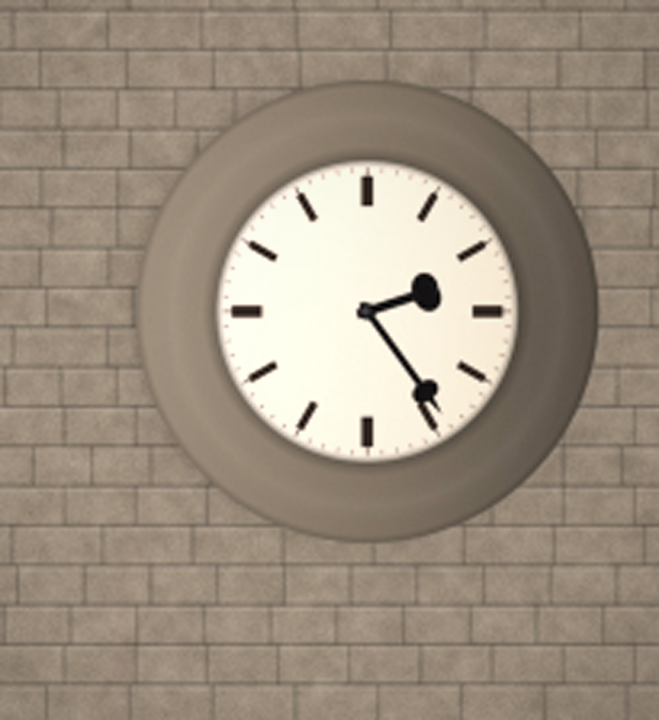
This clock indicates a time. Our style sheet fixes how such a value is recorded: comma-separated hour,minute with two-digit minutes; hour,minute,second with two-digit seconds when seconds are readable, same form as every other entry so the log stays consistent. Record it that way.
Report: 2,24
